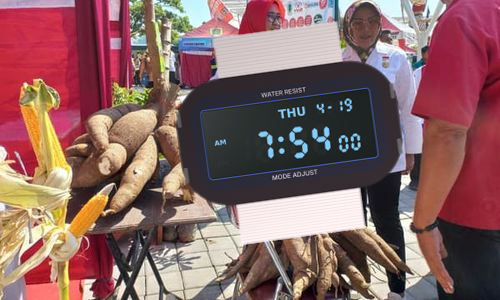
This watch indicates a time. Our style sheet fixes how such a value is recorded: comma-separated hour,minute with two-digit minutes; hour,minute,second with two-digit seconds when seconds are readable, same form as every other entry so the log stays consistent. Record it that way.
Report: 7,54,00
